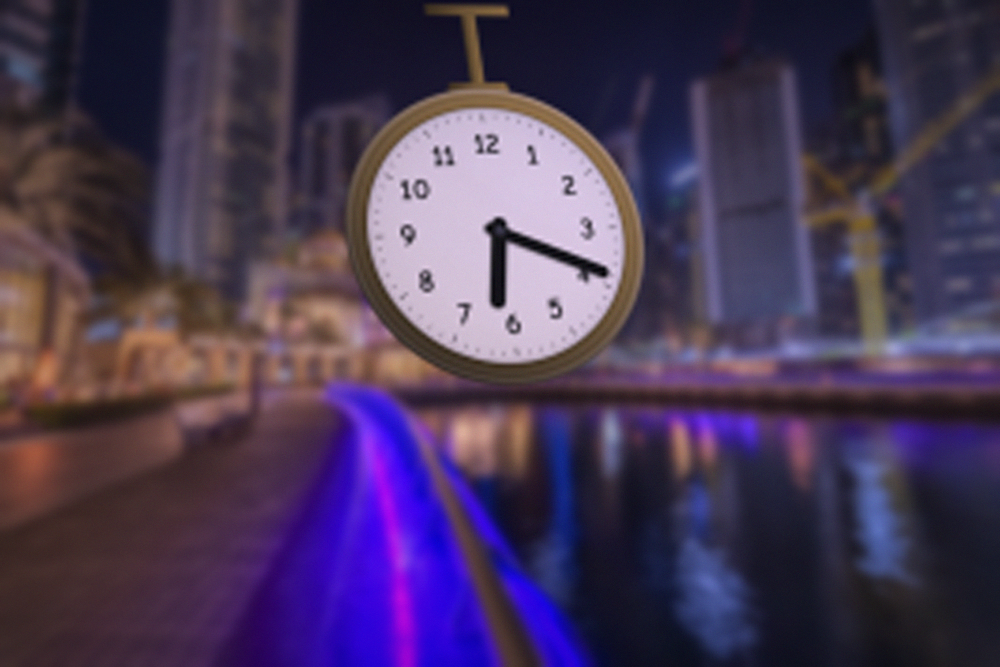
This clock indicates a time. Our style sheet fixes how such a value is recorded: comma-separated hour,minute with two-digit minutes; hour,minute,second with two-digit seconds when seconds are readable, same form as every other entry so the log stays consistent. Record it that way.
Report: 6,19
